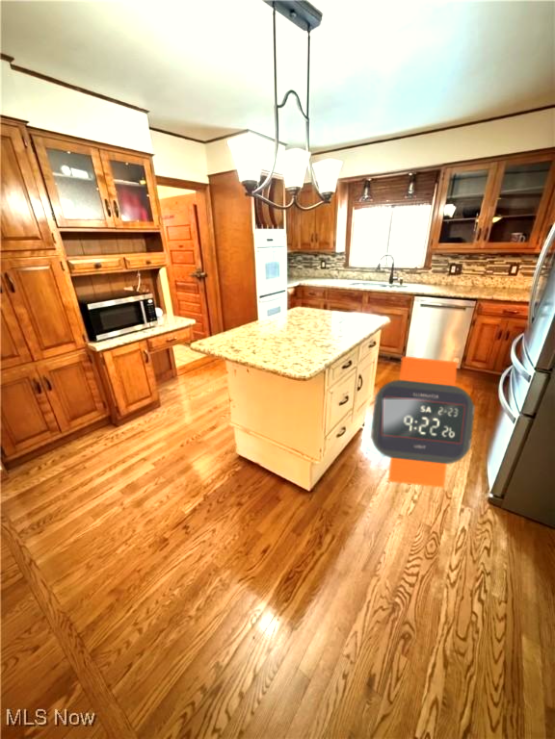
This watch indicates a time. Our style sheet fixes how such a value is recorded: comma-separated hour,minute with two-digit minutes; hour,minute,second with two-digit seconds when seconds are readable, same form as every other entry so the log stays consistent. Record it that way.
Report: 9,22,26
